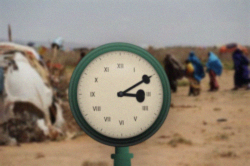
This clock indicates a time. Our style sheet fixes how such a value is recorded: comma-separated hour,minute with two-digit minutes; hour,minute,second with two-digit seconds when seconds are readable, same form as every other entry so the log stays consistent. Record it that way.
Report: 3,10
